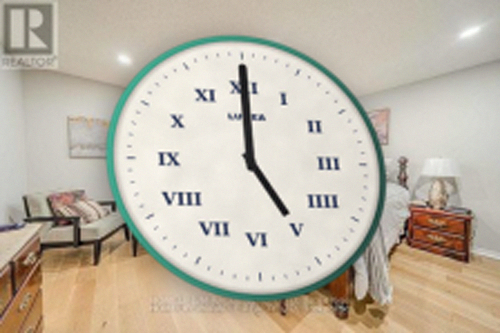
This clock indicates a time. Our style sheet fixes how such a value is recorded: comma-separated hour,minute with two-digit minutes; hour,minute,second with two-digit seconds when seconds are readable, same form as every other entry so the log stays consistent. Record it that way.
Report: 5,00
